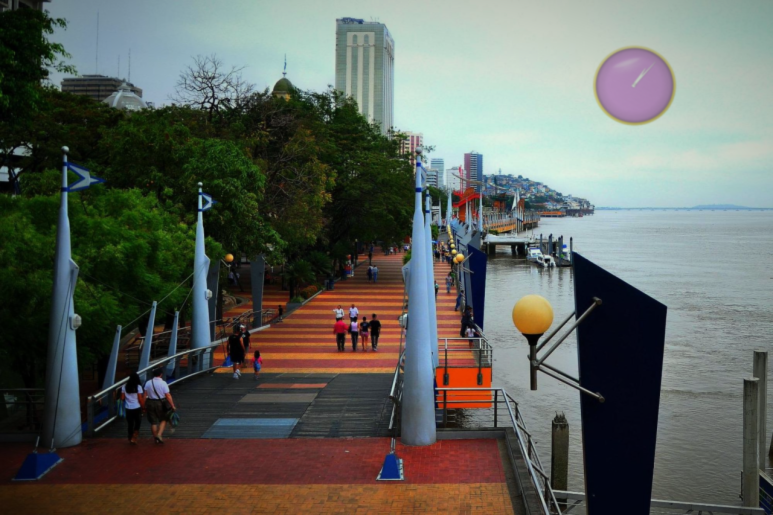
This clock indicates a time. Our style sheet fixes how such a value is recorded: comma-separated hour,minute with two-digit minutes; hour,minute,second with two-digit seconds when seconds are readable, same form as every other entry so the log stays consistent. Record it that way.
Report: 1,07
